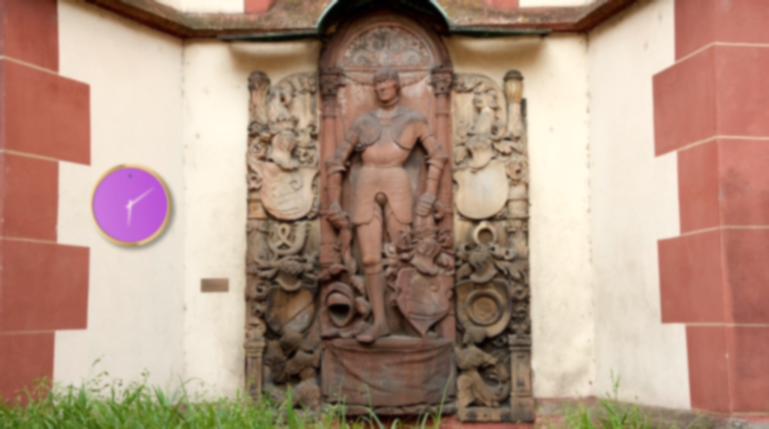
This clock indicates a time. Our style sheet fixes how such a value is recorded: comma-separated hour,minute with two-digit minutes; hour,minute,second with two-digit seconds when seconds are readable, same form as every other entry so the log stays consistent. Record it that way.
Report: 6,09
